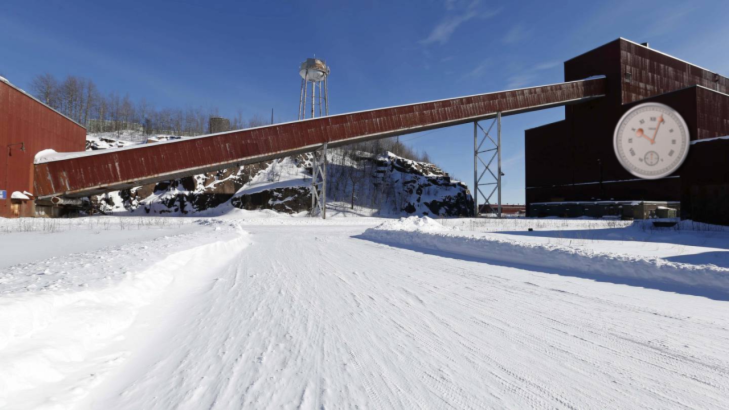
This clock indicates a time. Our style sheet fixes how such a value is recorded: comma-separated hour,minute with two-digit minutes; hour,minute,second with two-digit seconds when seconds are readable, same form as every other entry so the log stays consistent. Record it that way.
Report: 10,03
